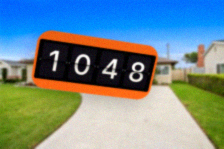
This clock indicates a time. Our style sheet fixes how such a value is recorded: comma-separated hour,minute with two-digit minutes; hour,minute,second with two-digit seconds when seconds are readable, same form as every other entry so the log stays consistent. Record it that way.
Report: 10,48
